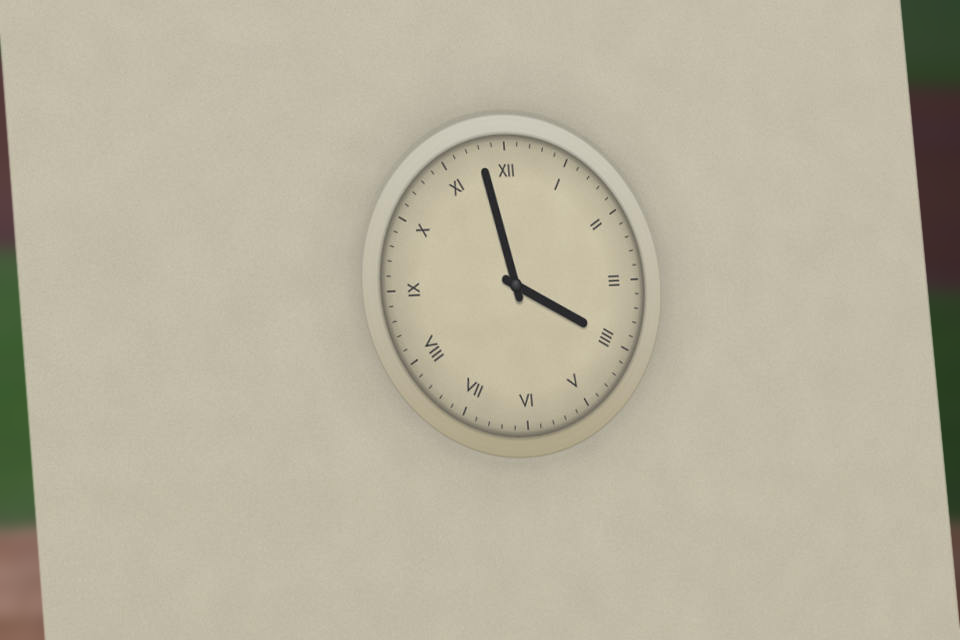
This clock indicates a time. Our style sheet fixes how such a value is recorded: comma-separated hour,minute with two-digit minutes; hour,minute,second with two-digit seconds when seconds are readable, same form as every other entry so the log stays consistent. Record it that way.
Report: 3,58
